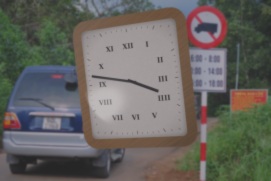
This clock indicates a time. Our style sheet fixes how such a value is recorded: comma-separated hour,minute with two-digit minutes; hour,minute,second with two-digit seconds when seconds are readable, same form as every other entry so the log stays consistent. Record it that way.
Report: 3,47
